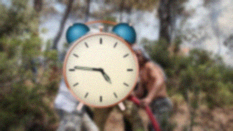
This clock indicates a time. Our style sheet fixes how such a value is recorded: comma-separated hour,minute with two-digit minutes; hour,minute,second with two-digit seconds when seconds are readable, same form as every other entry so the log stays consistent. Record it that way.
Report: 4,46
